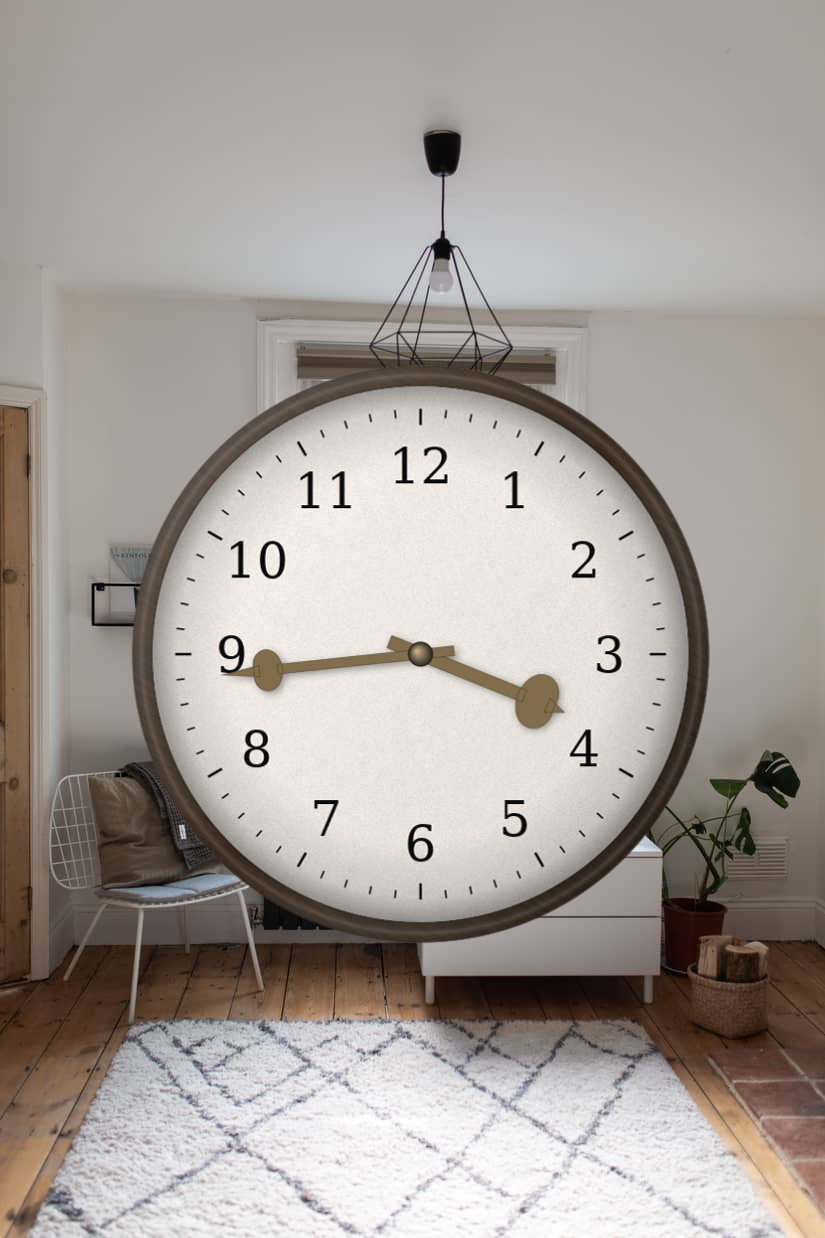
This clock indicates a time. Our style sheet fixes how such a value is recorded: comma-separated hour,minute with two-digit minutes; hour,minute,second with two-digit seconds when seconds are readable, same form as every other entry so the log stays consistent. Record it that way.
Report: 3,44
